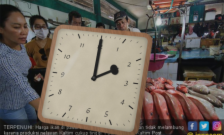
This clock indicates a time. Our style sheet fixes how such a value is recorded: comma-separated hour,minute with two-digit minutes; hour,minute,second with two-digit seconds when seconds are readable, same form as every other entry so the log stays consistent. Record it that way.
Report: 2,00
